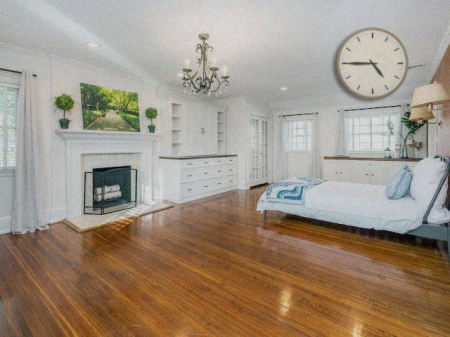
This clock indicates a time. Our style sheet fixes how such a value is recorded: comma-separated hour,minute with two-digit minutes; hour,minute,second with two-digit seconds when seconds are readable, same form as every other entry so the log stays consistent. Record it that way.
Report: 4,45
